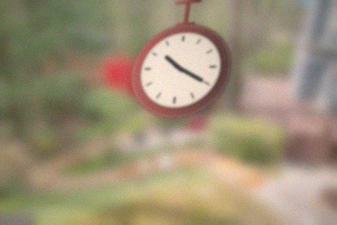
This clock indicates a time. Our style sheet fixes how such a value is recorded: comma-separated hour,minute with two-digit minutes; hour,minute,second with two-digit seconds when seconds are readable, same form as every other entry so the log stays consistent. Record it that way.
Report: 10,20
